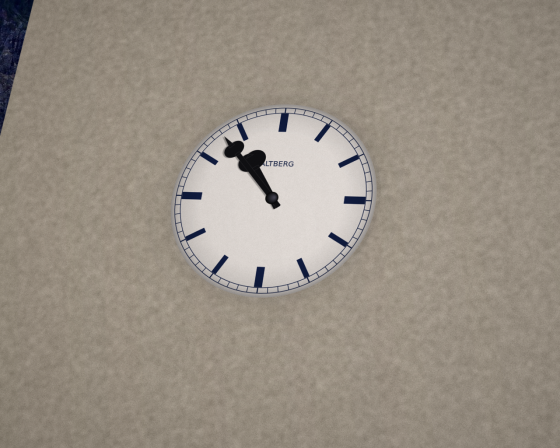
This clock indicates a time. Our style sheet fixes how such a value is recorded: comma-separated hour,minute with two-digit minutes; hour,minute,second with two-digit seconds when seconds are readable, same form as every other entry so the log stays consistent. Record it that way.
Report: 10,53
